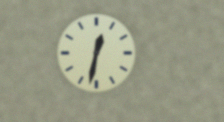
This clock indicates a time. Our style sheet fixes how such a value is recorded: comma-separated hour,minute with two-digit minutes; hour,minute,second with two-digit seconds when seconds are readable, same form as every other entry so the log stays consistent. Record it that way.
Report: 12,32
